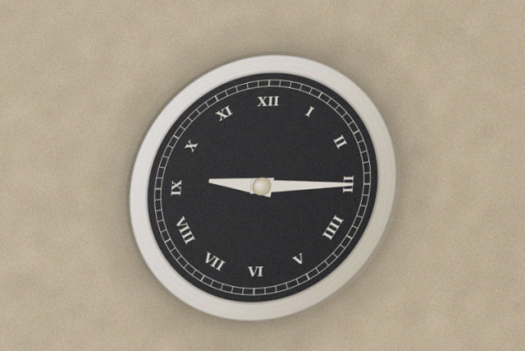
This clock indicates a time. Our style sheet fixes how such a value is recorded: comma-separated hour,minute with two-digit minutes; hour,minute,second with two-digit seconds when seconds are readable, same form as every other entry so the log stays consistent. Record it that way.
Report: 9,15
